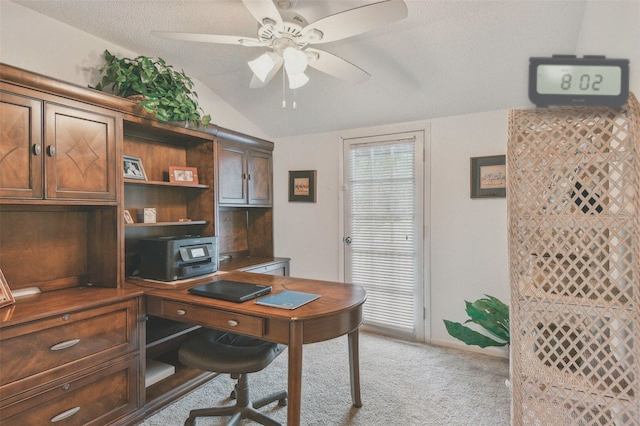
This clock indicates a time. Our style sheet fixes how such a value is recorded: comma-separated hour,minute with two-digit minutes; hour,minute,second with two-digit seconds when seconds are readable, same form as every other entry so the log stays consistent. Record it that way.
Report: 8,02
